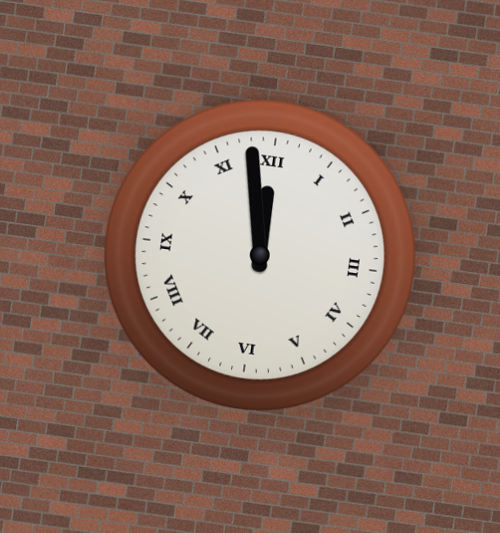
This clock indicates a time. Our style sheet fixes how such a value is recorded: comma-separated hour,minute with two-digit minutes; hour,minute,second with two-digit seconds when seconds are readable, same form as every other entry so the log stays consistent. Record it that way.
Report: 11,58
